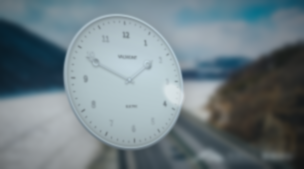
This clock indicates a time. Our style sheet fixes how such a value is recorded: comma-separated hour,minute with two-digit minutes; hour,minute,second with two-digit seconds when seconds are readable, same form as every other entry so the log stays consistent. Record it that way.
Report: 1,49
